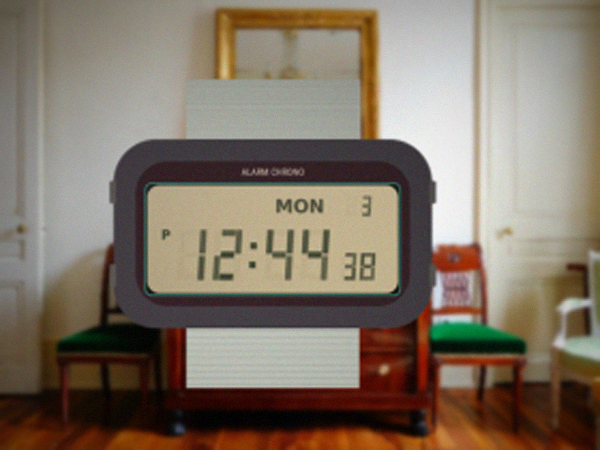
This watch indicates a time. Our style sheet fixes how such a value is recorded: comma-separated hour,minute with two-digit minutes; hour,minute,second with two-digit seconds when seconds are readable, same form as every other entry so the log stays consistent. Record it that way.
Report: 12,44,38
